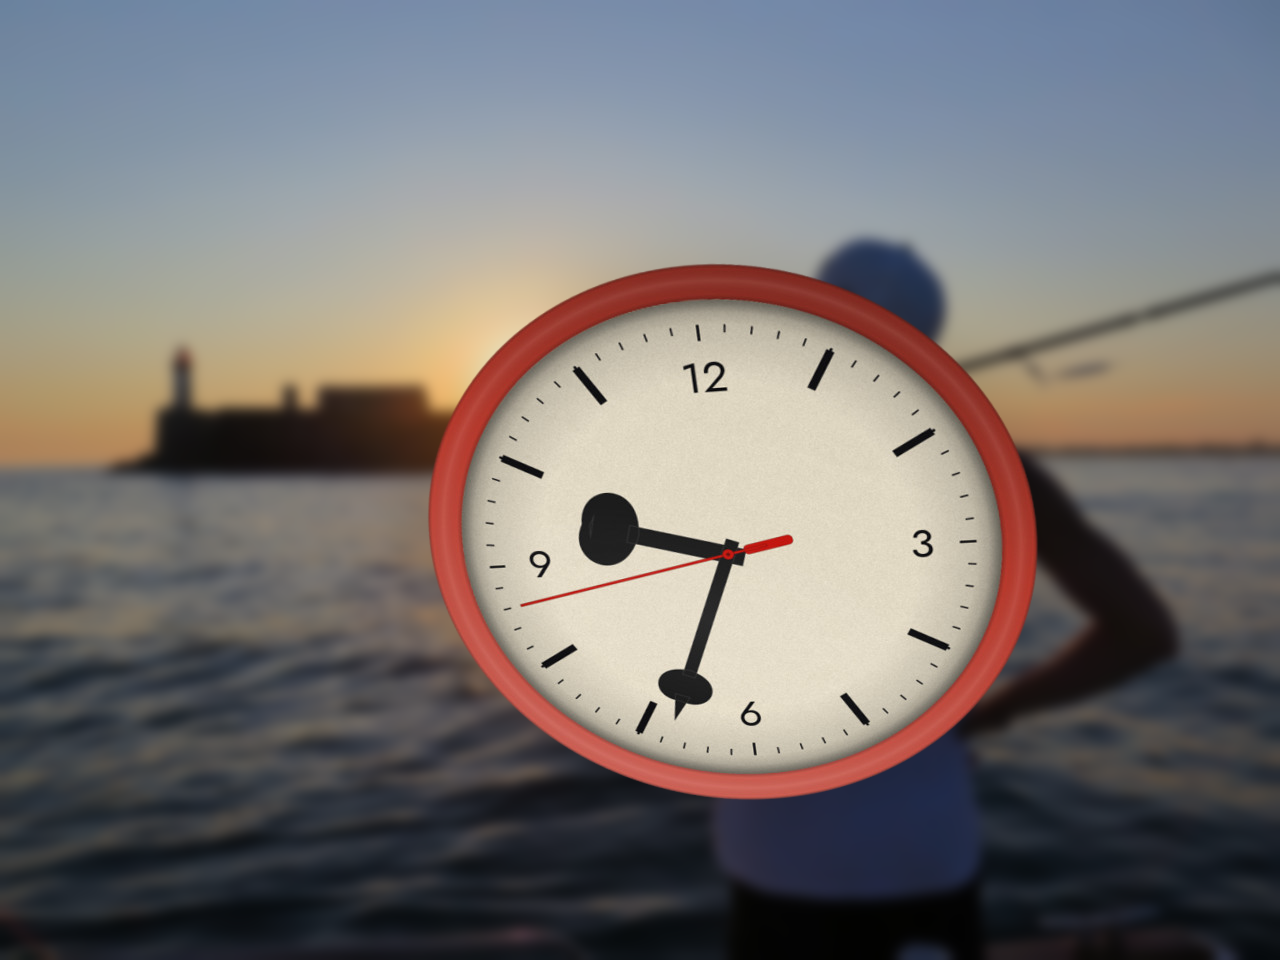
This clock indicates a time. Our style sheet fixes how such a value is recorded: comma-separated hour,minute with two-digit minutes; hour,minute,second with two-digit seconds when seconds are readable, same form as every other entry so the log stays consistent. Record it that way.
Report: 9,33,43
